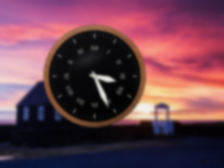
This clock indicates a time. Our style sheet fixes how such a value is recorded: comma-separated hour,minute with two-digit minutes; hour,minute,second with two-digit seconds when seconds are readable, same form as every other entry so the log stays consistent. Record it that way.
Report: 3,26
